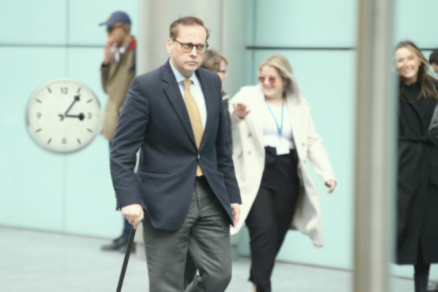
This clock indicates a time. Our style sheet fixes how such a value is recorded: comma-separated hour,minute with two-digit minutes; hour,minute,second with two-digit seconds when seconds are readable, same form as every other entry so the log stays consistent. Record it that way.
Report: 3,06
